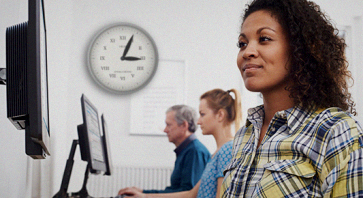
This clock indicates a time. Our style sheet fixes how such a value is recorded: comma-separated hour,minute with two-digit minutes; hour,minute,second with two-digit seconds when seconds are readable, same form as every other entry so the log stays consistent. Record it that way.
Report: 3,04
